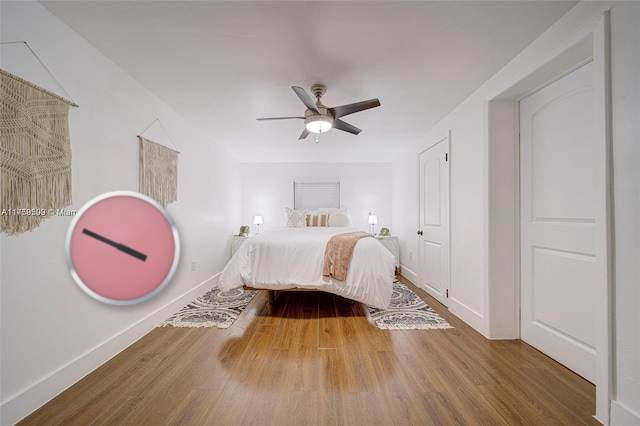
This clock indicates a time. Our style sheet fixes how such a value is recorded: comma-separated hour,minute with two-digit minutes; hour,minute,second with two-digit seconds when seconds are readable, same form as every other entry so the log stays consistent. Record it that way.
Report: 3,49
